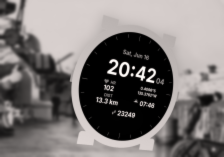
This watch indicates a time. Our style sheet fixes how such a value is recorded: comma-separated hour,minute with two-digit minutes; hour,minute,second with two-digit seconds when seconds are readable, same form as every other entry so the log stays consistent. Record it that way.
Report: 20,42
